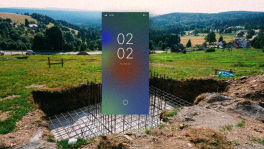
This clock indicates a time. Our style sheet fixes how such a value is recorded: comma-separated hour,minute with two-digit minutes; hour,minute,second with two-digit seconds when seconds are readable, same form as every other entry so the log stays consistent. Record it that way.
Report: 2,02
